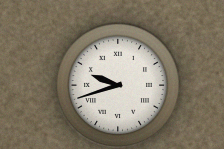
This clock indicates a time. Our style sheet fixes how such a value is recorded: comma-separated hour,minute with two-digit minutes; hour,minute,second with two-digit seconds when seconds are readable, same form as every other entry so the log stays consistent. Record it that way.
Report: 9,42
